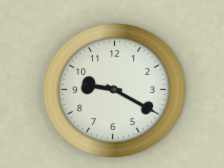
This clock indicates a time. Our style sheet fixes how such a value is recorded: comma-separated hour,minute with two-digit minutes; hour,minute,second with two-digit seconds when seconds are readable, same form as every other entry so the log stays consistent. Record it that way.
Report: 9,20
